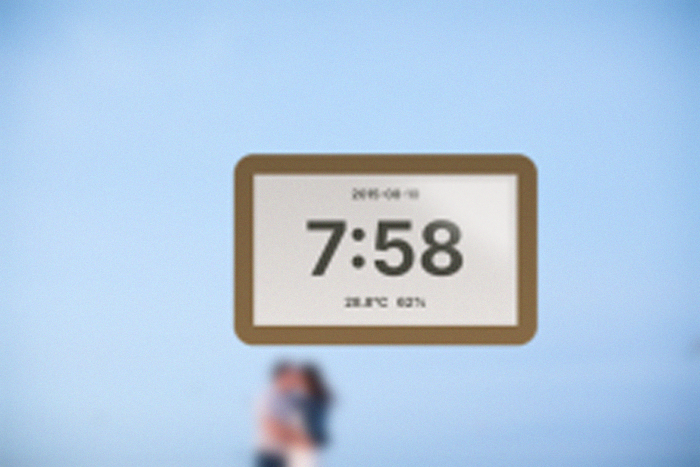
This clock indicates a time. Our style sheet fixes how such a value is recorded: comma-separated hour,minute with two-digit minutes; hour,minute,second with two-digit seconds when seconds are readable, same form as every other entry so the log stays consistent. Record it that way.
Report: 7,58
